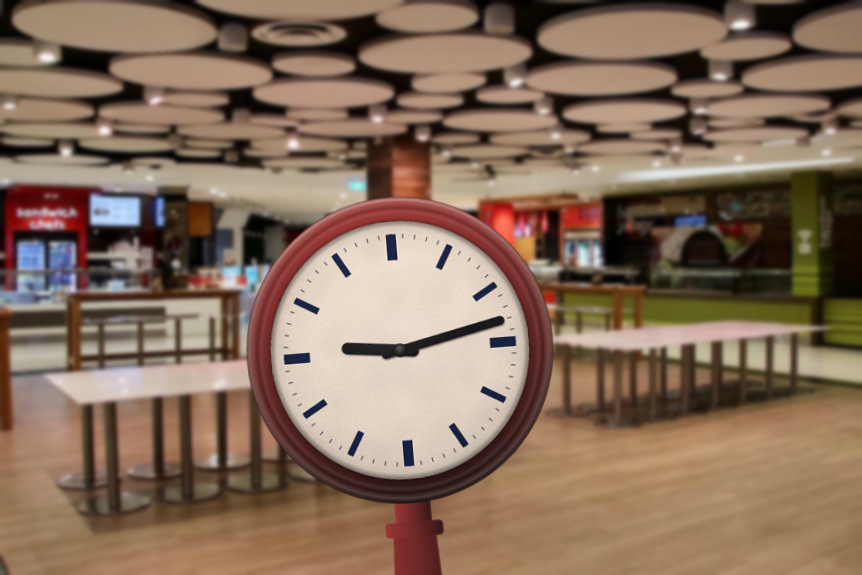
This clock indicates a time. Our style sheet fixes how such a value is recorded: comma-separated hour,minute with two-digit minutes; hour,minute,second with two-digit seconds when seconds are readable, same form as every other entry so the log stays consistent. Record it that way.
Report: 9,13
